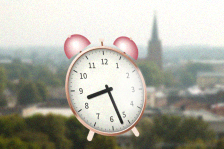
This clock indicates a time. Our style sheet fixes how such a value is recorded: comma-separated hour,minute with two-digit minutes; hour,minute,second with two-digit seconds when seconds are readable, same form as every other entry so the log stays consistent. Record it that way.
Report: 8,27
